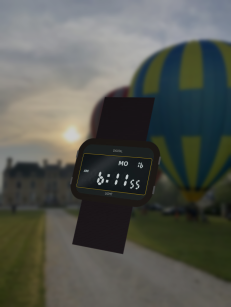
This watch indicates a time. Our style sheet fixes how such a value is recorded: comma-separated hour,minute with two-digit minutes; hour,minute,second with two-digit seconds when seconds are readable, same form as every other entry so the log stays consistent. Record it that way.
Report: 6,11,55
